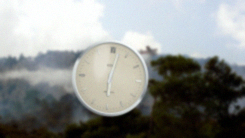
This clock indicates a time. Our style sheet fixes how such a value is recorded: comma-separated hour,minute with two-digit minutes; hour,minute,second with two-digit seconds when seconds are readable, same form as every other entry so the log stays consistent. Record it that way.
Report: 6,02
